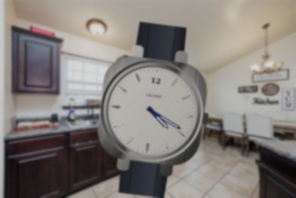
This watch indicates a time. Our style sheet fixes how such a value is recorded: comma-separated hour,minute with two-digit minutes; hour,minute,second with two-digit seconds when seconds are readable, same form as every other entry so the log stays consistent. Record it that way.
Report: 4,19
